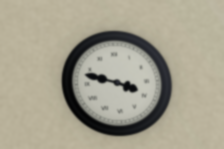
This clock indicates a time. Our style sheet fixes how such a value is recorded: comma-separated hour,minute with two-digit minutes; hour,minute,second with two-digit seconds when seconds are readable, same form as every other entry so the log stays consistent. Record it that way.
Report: 3,48
